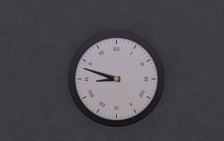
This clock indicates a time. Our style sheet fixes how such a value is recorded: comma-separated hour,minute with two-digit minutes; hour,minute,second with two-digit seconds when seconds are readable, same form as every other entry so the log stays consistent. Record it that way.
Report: 8,48
